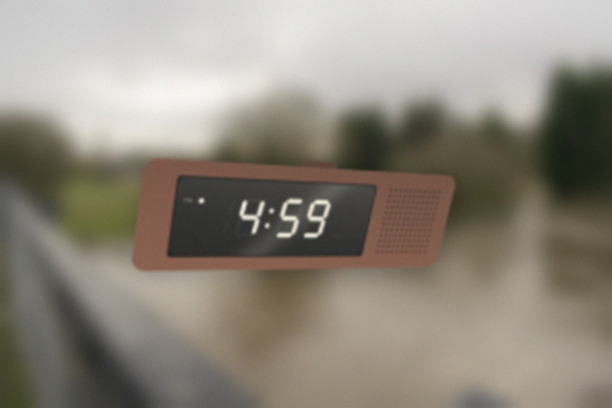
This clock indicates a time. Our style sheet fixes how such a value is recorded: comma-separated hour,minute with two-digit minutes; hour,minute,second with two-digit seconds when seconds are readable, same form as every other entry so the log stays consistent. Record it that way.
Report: 4,59
